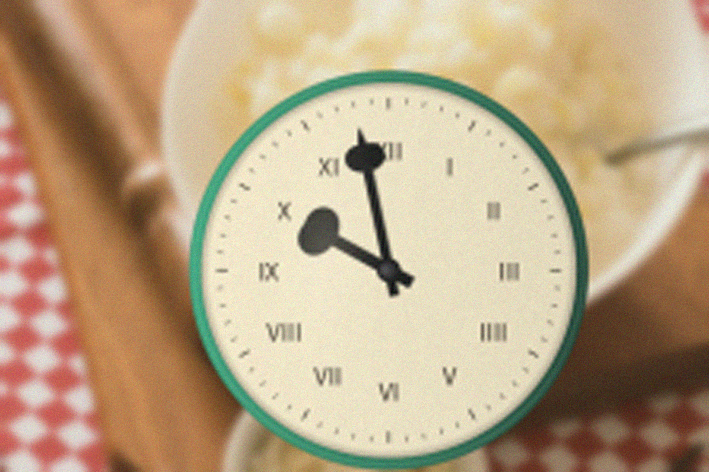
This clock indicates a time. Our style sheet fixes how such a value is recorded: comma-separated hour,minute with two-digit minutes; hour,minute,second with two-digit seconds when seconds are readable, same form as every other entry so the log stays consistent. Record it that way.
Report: 9,58
